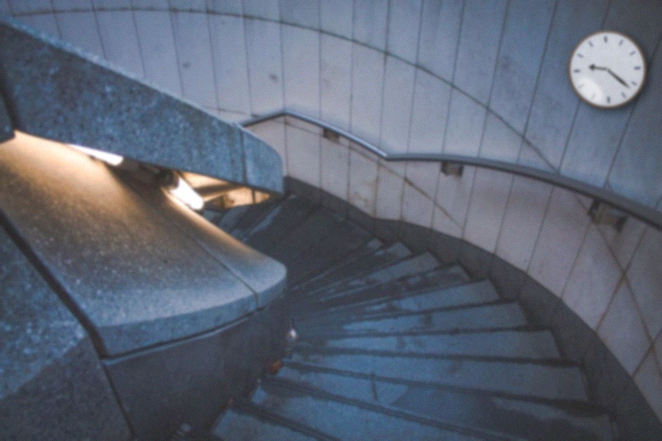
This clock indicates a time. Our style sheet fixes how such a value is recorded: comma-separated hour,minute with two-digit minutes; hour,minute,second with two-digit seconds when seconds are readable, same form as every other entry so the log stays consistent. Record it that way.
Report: 9,22
